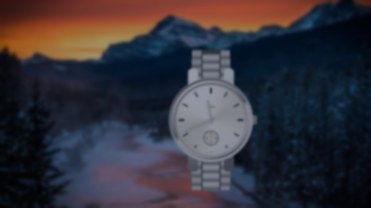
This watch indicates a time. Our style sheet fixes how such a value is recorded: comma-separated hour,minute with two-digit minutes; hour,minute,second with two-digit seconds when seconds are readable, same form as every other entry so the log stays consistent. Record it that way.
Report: 11,41
